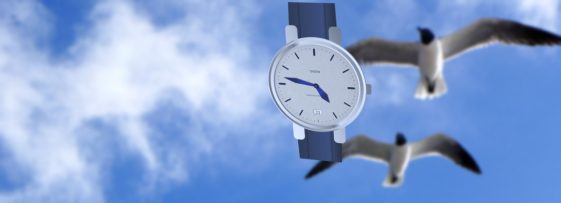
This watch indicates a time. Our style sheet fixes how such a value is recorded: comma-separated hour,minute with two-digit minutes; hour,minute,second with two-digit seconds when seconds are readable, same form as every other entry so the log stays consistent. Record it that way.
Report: 4,47
